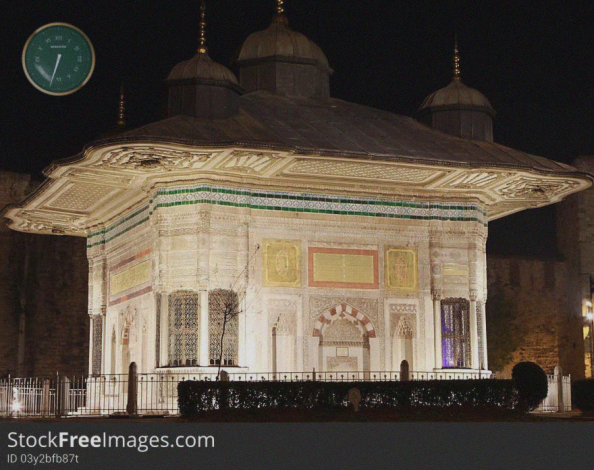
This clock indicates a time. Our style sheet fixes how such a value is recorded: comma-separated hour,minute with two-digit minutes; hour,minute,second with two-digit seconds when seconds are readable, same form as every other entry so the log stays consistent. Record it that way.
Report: 6,33
